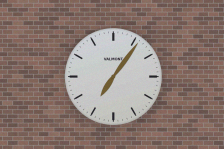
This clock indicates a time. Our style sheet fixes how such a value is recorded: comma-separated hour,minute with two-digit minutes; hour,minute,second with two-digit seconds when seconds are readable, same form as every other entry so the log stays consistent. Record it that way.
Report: 7,06
